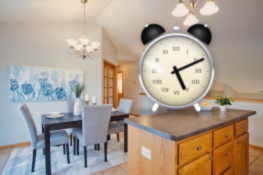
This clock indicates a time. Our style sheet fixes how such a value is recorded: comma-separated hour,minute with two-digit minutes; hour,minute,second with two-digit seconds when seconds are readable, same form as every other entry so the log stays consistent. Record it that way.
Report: 5,11
